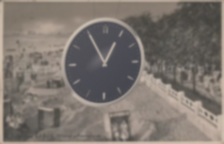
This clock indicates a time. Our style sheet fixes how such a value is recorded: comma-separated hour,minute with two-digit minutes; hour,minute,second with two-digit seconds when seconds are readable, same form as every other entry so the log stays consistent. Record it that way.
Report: 12,55
